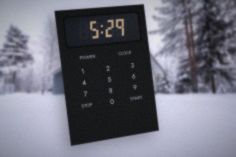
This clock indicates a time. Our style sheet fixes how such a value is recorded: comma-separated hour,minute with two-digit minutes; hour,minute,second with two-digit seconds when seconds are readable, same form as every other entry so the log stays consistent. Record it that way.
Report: 5,29
